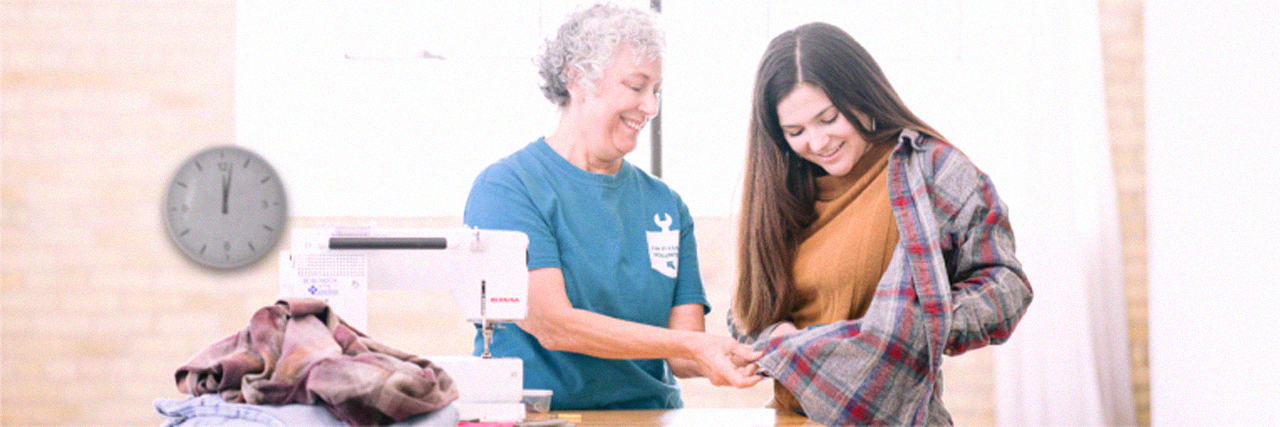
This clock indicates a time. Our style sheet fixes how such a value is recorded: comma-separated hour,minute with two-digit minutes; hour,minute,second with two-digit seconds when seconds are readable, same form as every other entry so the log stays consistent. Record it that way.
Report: 12,02
